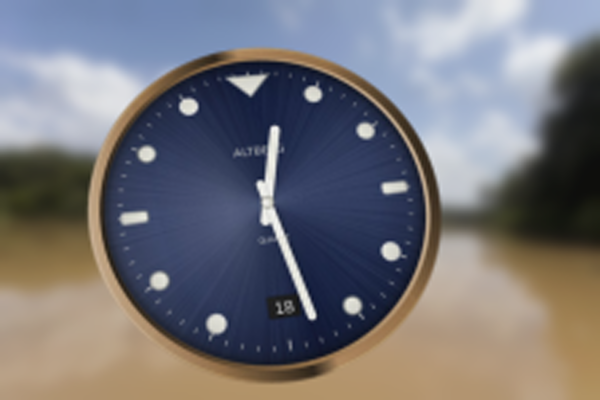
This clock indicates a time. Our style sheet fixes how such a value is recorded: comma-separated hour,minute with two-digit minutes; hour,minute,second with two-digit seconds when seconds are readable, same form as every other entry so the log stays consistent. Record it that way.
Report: 12,28
